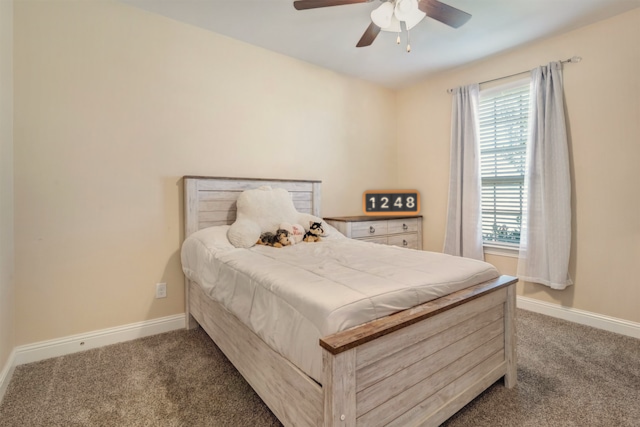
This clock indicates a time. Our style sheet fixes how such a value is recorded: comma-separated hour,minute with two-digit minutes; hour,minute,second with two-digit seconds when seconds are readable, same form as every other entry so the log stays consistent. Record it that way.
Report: 12,48
